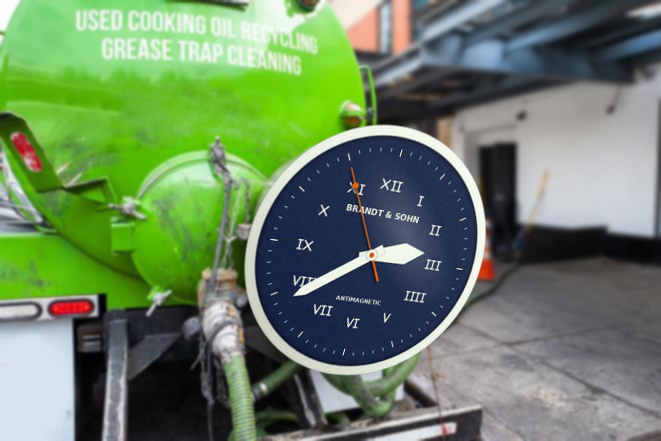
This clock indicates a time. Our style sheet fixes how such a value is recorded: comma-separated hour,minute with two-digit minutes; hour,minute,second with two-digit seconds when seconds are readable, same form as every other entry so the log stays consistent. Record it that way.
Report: 2,38,55
